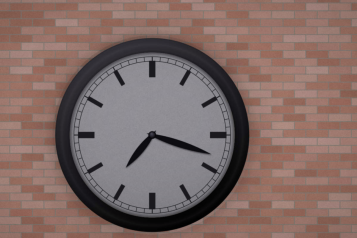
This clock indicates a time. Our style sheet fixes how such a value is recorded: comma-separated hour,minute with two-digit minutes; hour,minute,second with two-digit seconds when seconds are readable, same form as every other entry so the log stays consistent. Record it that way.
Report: 7,18
